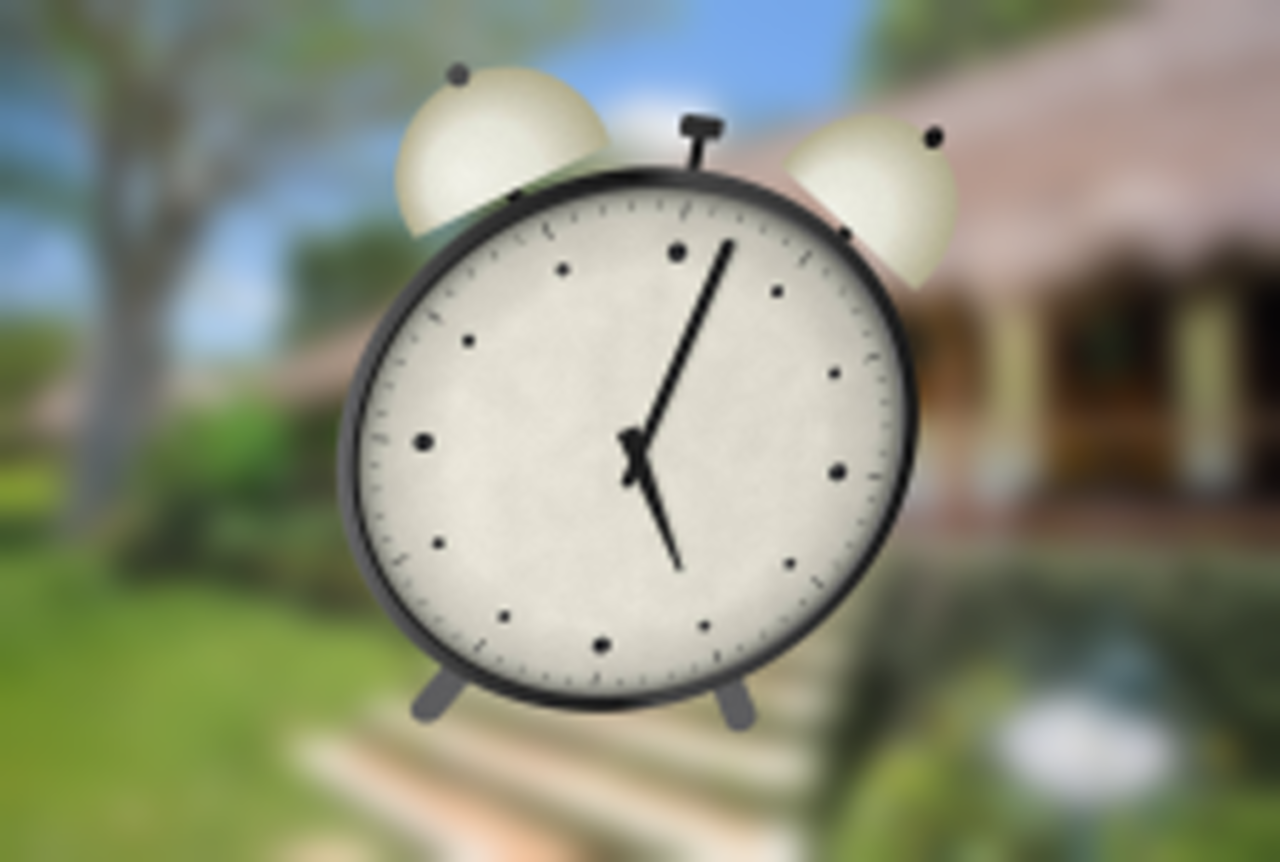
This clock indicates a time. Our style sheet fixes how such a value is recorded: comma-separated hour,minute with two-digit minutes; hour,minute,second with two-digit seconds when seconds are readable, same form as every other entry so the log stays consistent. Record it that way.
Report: 5,02
